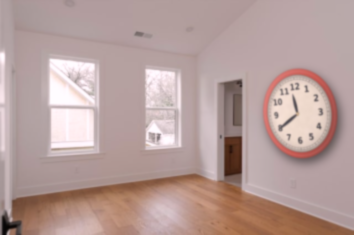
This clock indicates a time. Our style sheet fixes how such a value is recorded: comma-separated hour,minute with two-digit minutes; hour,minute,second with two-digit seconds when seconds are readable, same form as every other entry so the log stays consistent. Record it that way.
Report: 11,40
